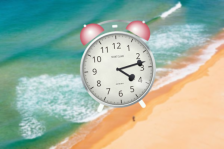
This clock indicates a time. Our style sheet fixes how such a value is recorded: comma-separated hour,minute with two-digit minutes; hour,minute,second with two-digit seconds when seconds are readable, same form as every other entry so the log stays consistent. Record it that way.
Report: 4,13
